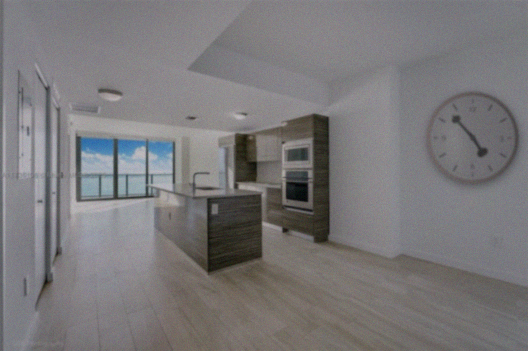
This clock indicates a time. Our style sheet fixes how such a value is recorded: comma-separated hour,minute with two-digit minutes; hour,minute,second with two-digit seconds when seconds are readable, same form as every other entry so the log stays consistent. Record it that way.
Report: 4,53
